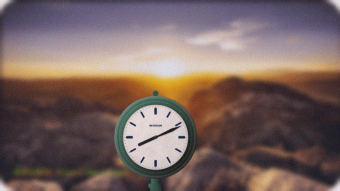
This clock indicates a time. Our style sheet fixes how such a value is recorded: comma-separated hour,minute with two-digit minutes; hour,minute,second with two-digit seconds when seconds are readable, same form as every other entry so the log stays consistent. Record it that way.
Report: 8,11
